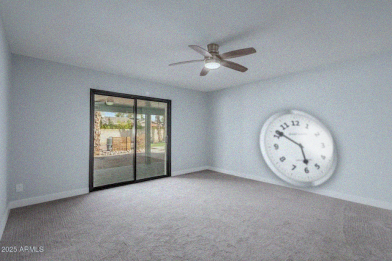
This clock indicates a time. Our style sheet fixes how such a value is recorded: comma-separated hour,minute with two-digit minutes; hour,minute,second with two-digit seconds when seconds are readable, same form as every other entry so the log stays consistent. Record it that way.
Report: 5,51
